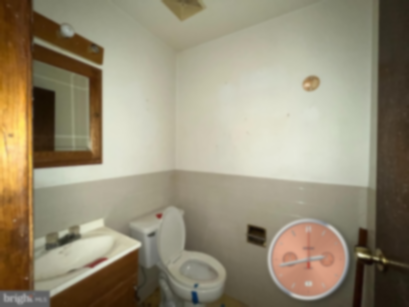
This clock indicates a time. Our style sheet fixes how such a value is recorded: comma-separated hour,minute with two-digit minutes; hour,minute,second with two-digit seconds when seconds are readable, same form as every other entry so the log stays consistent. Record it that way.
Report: 2,43
